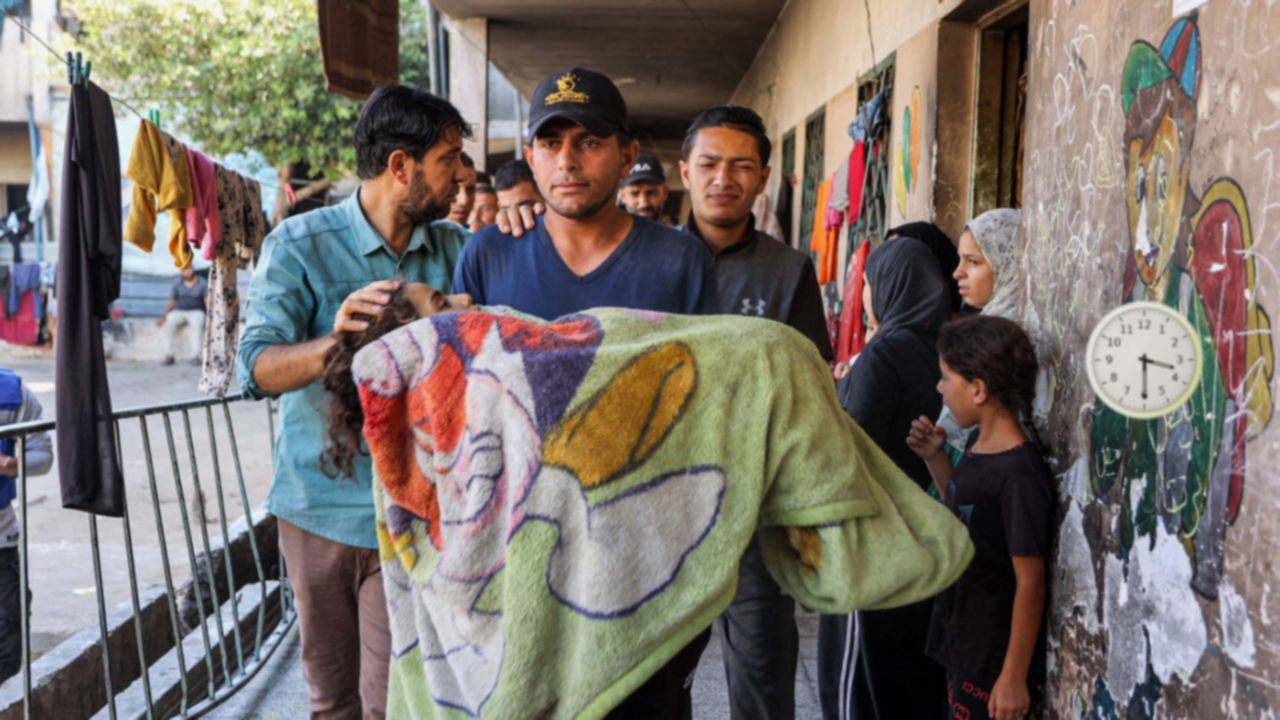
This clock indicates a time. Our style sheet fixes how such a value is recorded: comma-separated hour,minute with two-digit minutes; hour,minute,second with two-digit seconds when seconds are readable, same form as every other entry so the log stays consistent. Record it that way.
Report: 3,30
